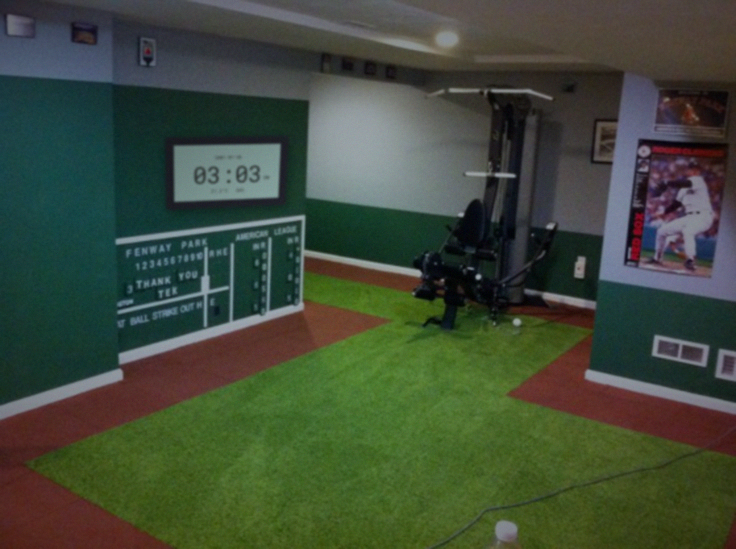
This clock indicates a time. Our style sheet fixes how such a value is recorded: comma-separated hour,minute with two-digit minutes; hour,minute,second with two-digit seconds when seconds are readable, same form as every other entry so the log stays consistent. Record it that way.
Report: 3,03
